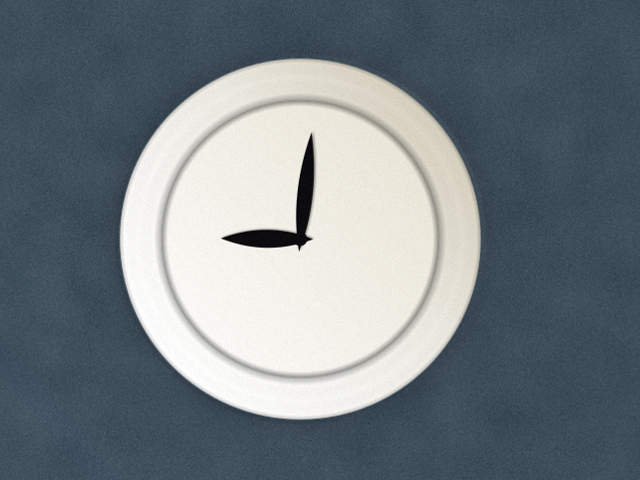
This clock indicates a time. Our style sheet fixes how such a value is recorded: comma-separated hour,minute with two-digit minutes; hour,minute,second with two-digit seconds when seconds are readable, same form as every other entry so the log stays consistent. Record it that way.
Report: 9,01
